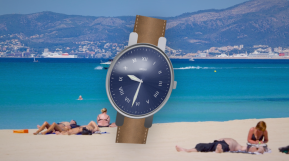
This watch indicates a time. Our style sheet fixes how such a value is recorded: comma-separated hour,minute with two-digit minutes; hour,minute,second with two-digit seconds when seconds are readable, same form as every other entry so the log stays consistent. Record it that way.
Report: 9,32
